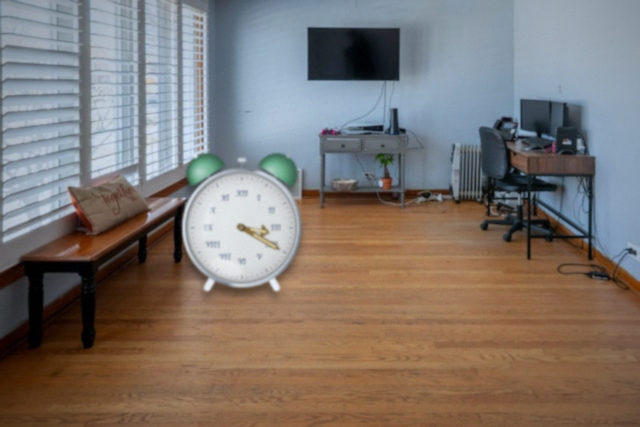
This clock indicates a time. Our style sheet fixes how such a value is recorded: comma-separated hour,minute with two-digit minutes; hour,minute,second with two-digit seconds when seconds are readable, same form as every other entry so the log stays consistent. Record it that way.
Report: 3,20
